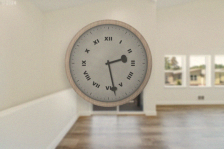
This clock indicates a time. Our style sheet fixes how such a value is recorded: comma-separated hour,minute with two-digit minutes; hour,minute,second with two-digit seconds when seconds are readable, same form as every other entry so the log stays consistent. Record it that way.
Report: 2,28
